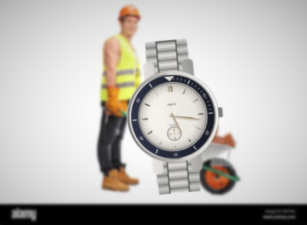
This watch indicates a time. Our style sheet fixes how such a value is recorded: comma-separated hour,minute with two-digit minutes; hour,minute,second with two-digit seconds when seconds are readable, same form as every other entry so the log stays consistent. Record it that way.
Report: 5,17
